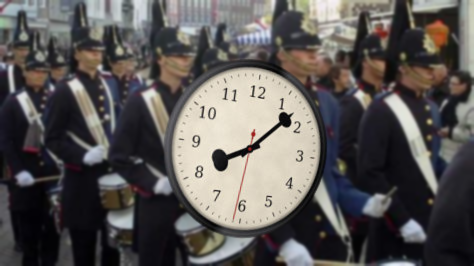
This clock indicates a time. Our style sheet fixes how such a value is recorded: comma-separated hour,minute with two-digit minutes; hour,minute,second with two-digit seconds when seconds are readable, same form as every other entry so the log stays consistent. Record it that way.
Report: 8,07,31
